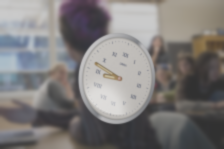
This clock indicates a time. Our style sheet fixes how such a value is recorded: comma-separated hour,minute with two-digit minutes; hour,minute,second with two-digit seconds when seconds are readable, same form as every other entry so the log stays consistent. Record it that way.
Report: 8,47
